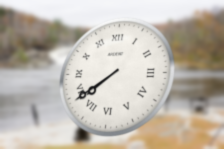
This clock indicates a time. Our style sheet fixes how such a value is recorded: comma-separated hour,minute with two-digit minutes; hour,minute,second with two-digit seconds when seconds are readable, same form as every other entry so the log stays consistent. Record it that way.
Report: 7,39
